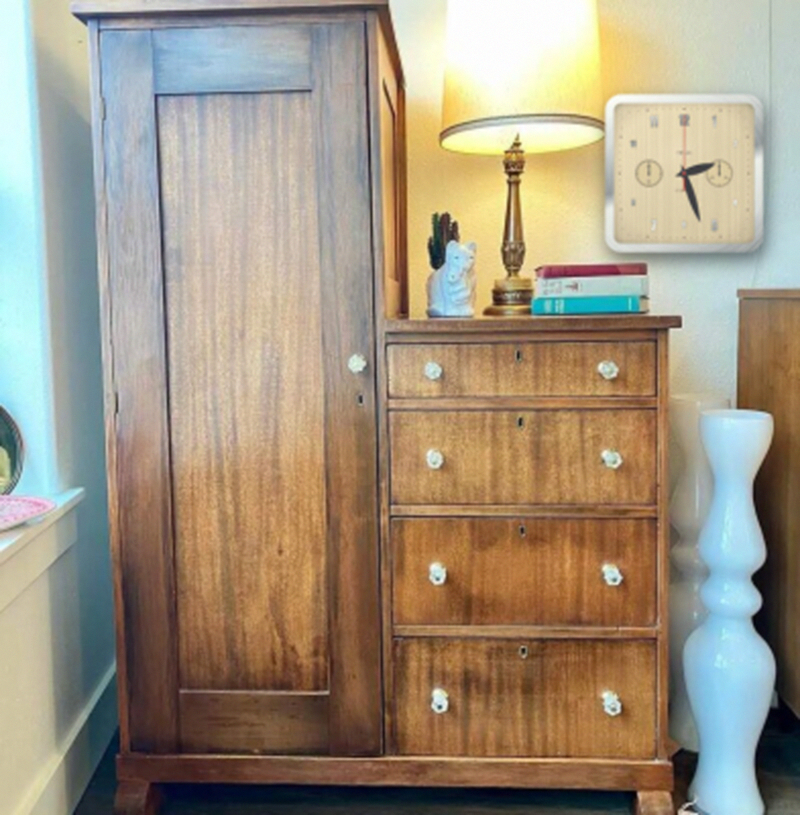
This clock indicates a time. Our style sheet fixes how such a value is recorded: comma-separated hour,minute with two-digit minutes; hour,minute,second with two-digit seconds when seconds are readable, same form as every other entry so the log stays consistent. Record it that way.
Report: 2,27
